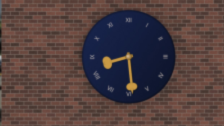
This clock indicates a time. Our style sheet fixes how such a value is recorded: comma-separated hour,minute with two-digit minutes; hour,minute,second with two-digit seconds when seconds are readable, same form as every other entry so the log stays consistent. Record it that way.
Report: 8,29
